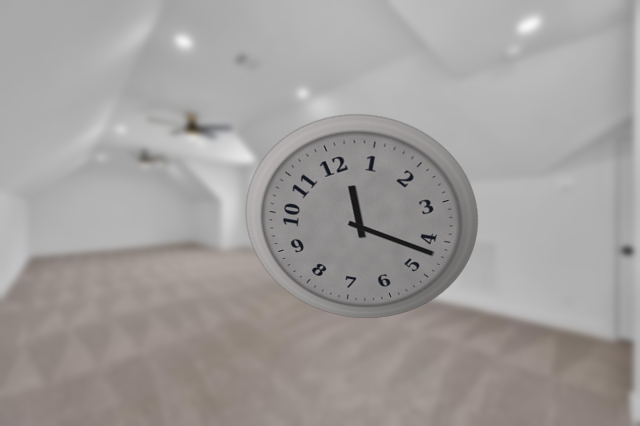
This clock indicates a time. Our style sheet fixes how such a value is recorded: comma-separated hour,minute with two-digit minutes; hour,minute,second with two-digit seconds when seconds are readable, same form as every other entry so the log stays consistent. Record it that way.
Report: 12,22
